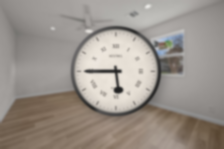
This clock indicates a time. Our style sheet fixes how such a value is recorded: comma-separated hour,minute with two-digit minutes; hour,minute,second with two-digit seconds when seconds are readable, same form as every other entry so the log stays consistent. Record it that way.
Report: 5,45
